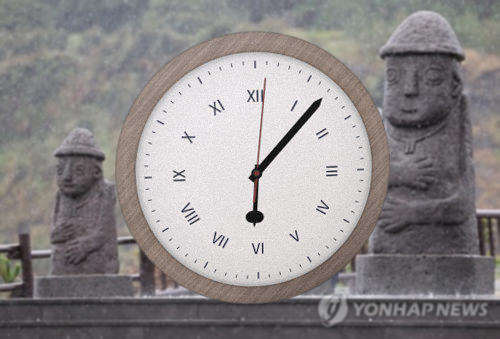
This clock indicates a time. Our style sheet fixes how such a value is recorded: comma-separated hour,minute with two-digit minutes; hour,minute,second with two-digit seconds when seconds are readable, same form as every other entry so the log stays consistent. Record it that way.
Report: 6,07,01
